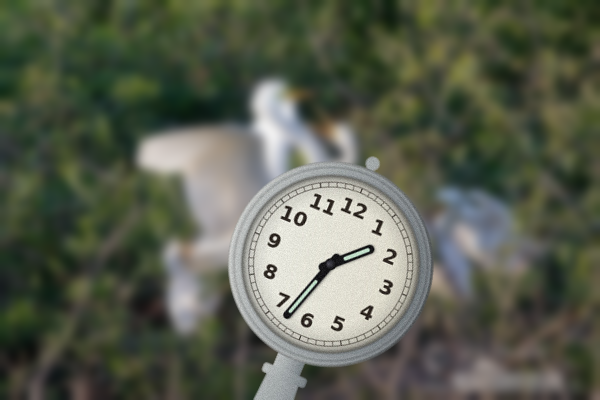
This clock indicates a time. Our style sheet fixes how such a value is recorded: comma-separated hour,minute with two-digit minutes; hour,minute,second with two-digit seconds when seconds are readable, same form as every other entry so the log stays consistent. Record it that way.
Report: 1,33
